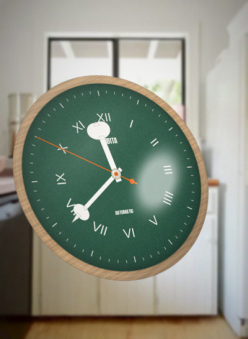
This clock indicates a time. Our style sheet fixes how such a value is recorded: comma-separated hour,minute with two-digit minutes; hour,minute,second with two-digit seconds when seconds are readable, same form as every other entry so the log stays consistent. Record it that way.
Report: 11,38,50
